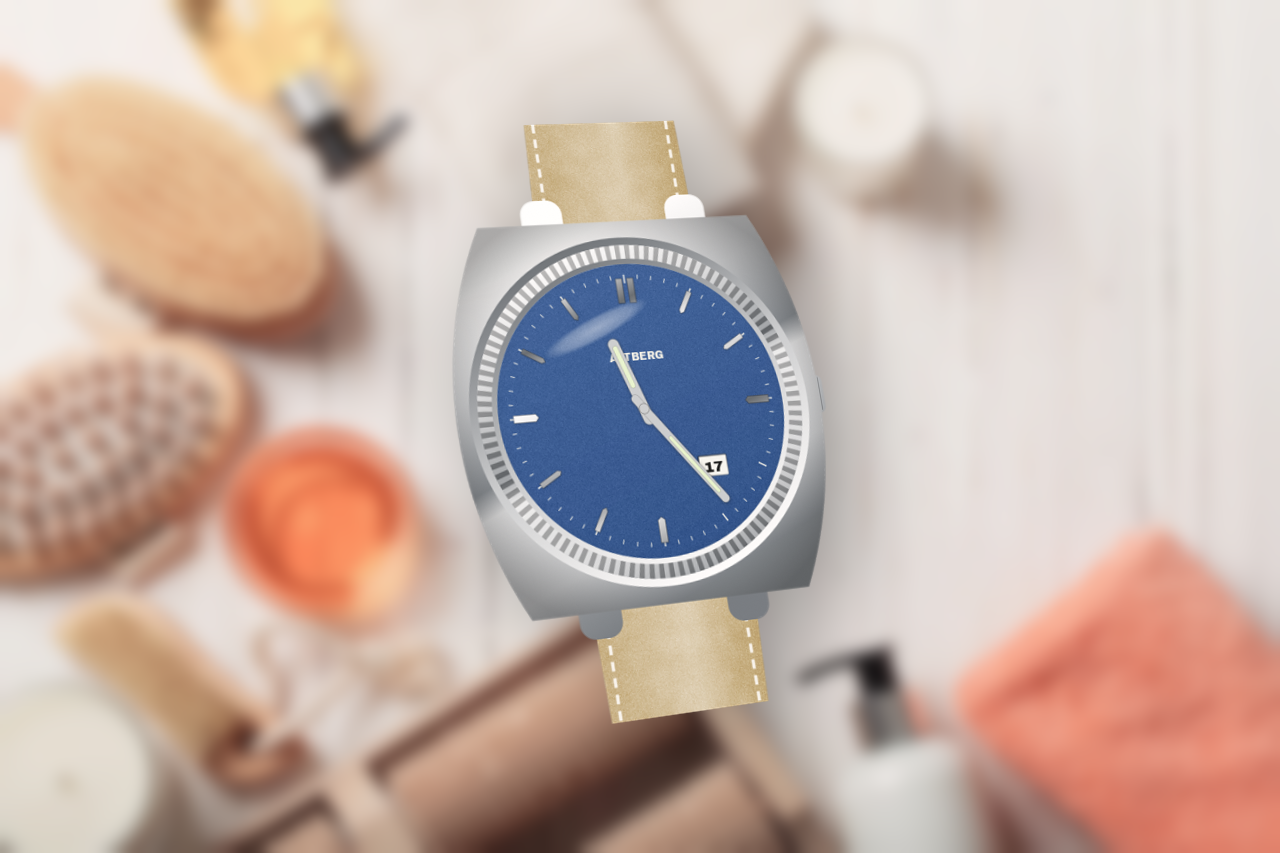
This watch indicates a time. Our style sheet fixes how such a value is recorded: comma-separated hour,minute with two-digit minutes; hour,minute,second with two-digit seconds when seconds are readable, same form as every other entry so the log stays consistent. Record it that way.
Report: 11,24
